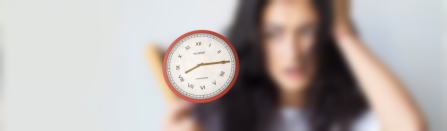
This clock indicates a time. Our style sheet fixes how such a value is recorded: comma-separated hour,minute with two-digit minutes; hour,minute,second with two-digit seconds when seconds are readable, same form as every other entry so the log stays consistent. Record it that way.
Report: 8,15
